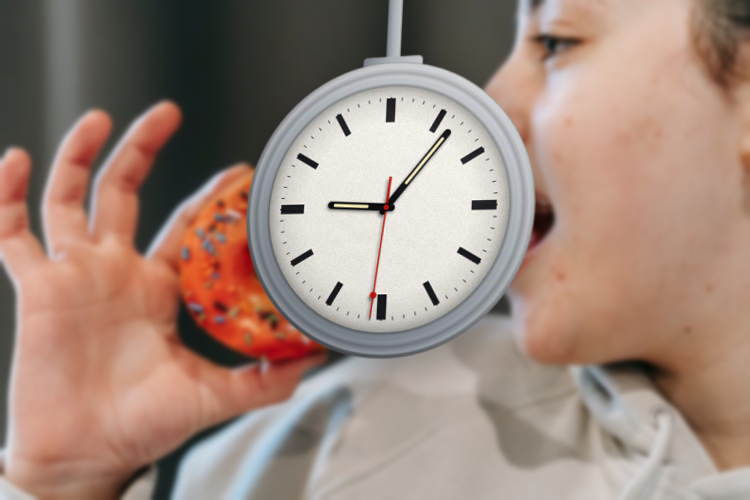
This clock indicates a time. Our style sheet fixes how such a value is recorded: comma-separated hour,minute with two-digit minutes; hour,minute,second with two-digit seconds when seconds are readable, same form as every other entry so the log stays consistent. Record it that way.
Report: 9,06,31
